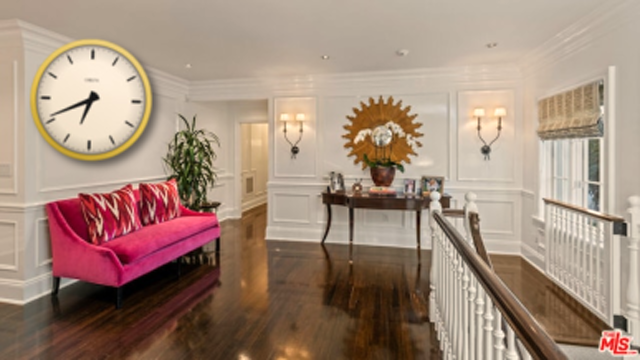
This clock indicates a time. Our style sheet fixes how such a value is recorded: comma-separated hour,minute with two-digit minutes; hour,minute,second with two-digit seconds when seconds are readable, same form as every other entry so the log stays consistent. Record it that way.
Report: 6,41
